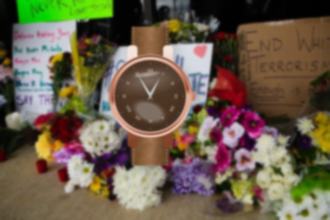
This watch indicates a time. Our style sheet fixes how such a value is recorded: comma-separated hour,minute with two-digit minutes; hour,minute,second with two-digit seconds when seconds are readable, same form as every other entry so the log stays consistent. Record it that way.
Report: 12,55
